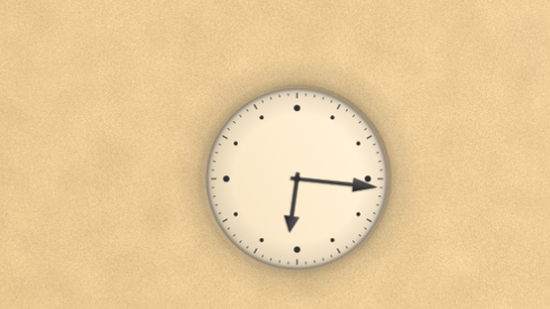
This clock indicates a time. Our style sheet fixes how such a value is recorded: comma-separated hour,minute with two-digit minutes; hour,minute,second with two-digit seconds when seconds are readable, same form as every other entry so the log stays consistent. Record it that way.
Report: 6,16
